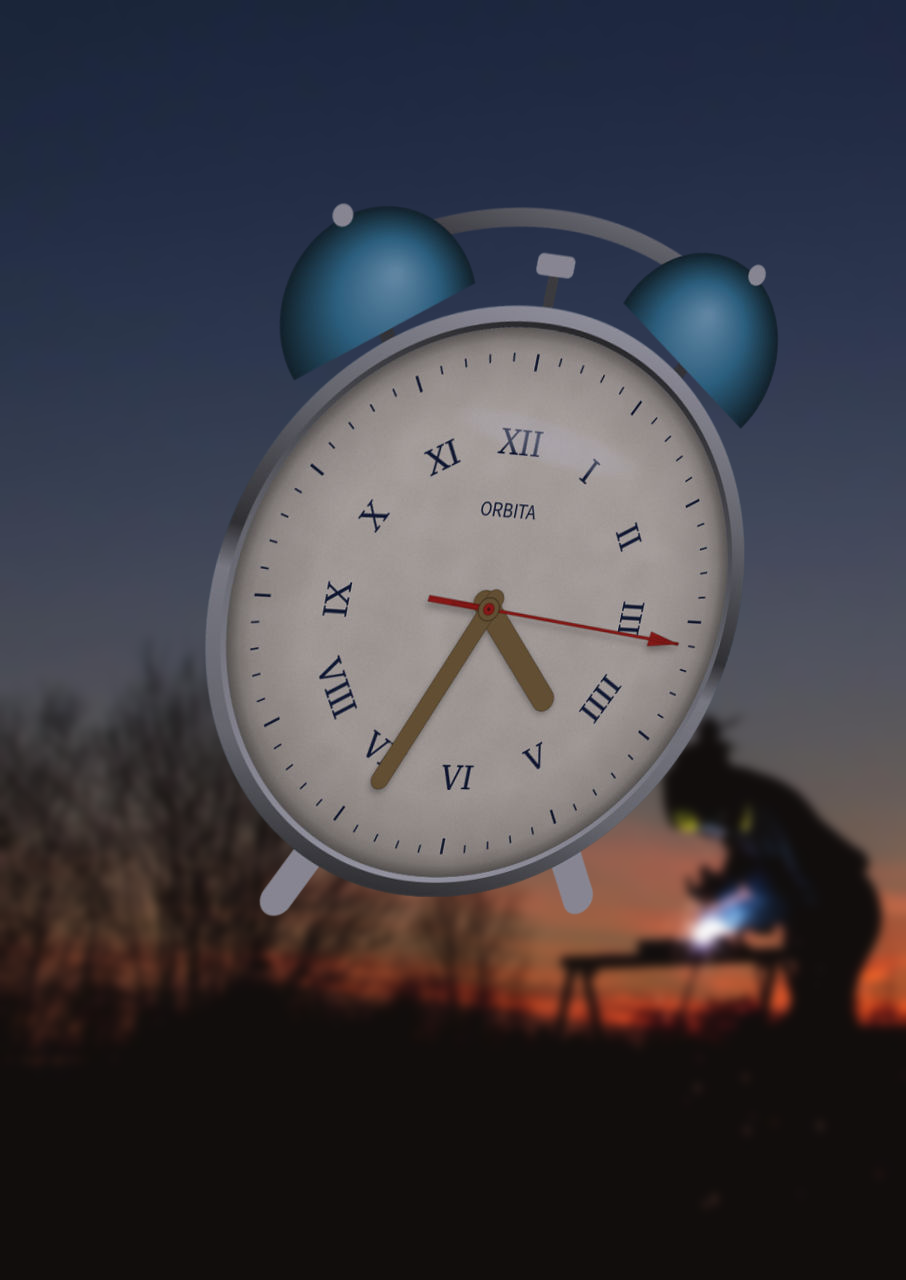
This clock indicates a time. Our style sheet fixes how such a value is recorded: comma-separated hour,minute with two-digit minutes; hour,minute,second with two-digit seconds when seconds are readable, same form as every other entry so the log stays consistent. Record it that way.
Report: 4,34,16
